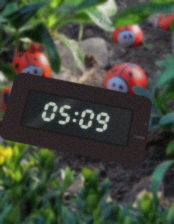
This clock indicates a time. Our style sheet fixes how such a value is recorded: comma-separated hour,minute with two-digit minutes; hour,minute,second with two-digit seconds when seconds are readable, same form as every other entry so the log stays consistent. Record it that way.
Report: 5,09
